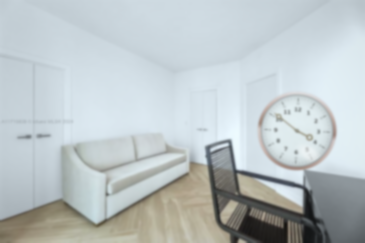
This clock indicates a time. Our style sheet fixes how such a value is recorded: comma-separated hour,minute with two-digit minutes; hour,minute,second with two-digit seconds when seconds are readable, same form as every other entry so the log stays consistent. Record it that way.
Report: 3,51
